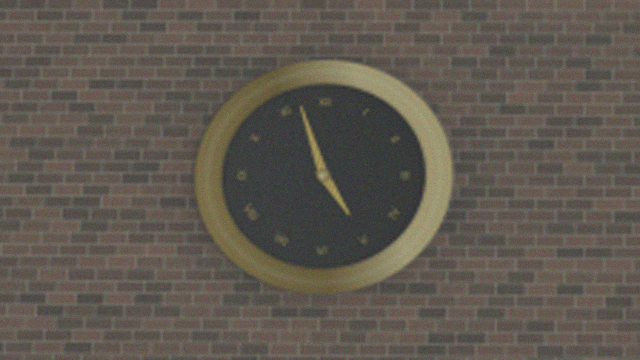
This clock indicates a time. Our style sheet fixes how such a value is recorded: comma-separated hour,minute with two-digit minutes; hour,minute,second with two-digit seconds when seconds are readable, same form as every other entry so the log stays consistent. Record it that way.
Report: 4,57
